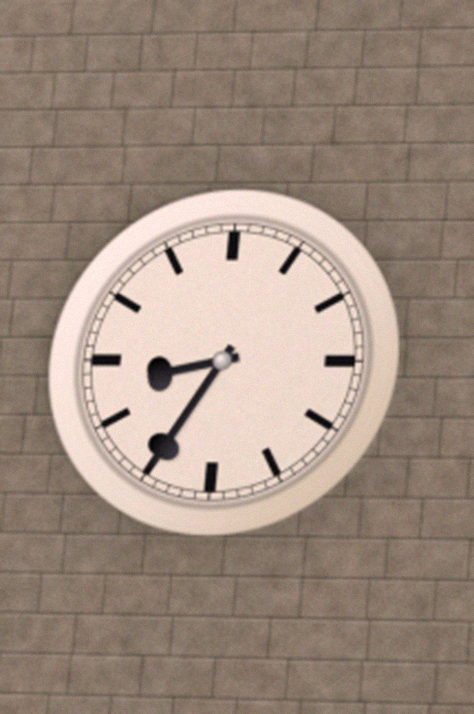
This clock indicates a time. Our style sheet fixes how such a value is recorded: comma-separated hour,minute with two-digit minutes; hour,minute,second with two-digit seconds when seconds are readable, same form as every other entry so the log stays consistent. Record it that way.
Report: 8,35
